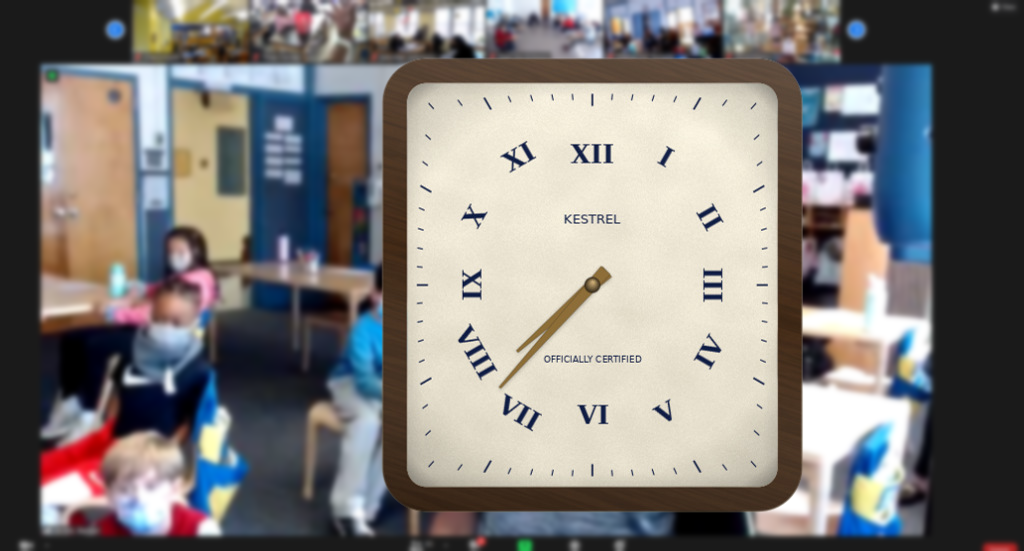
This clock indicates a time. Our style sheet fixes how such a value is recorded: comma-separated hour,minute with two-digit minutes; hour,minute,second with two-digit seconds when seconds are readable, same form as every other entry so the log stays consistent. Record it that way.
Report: 7,37
